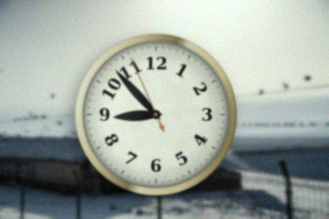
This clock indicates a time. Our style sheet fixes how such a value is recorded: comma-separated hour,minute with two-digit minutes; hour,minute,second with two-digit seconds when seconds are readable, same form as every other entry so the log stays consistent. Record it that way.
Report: 8,52,56
